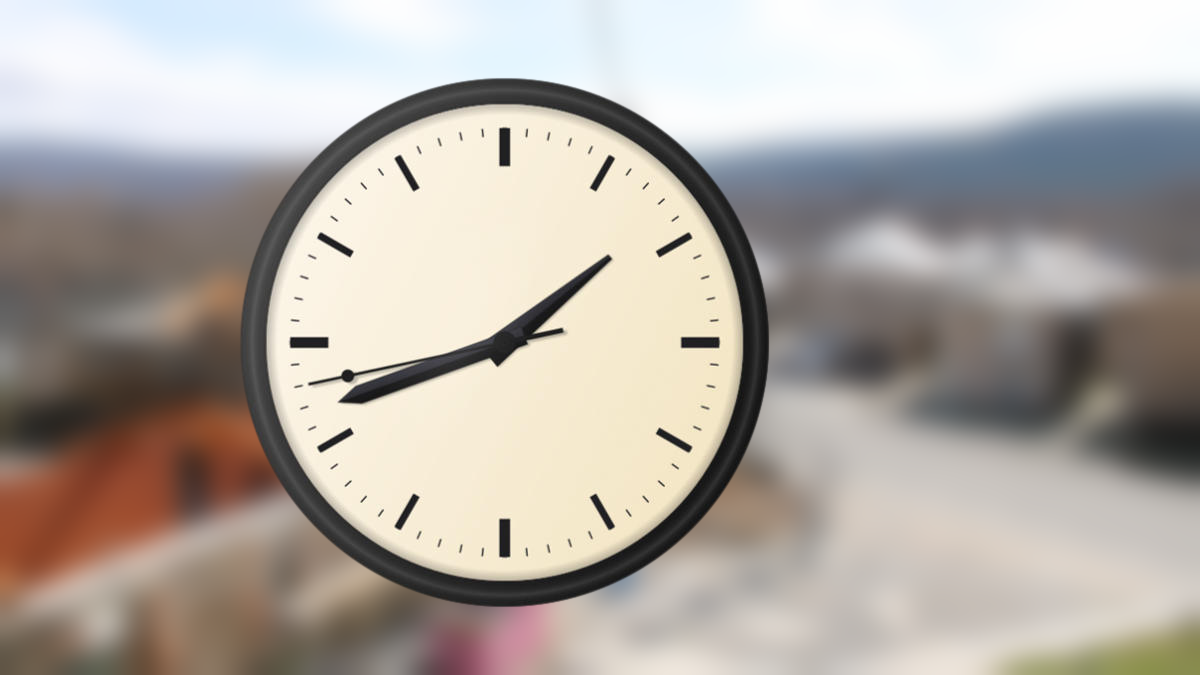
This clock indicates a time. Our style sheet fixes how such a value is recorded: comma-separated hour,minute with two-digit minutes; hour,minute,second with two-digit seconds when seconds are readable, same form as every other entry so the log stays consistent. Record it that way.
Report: 1,41,43
